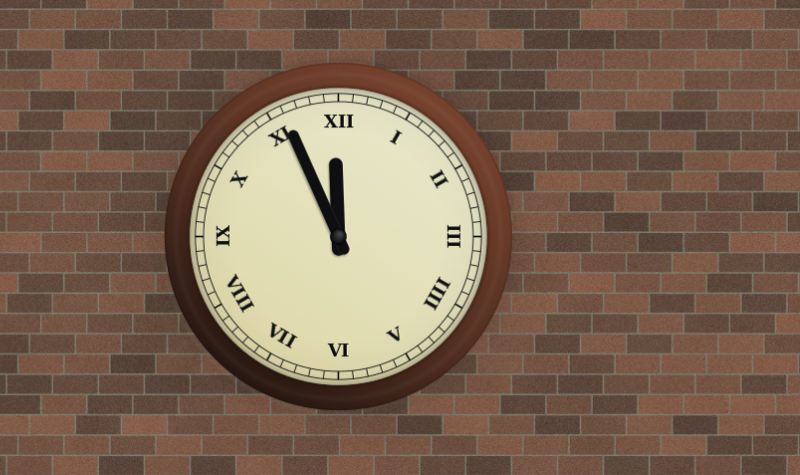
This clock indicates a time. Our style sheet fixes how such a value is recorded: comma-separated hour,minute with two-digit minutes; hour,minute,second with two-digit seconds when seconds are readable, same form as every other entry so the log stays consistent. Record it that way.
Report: 11,56
